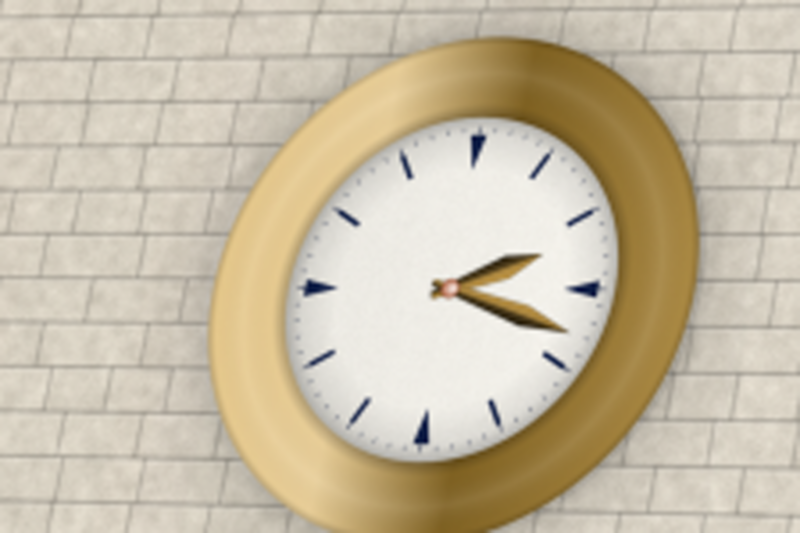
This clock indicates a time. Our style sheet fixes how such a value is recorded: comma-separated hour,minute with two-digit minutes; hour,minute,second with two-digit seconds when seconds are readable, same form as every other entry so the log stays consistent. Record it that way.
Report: 2,18
